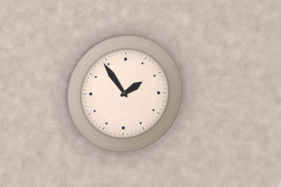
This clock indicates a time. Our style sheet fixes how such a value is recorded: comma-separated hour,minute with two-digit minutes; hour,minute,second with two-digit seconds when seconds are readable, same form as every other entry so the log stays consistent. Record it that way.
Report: 1,54
